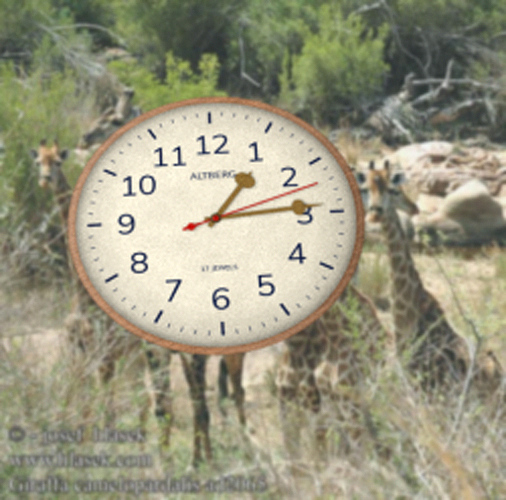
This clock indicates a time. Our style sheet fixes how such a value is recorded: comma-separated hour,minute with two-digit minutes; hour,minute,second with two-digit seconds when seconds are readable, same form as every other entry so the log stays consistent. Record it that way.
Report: 1,14,12
